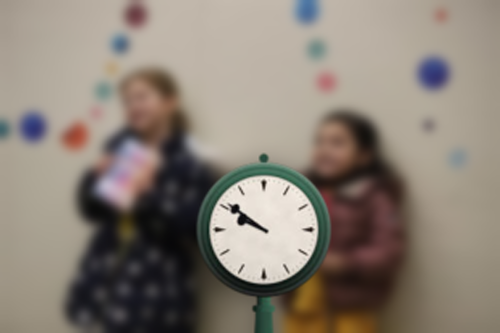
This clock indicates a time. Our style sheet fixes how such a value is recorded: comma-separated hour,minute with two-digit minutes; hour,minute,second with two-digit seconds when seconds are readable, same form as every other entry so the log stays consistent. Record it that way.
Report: 9,51
